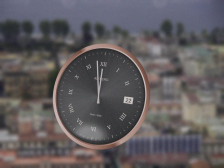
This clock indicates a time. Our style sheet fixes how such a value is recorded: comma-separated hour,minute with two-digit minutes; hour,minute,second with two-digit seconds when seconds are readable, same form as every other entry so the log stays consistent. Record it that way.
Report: 11,58
